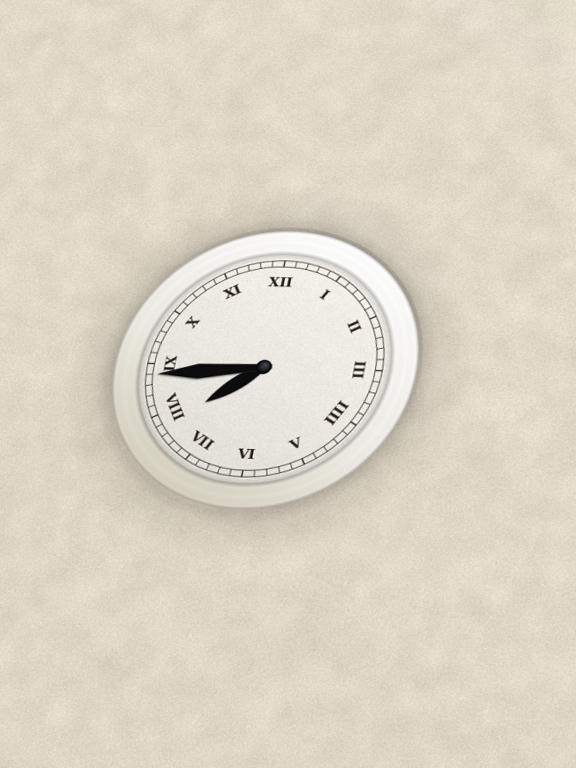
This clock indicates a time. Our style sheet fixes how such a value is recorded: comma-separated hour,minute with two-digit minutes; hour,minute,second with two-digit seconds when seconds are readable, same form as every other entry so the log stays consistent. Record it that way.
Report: 7,44
